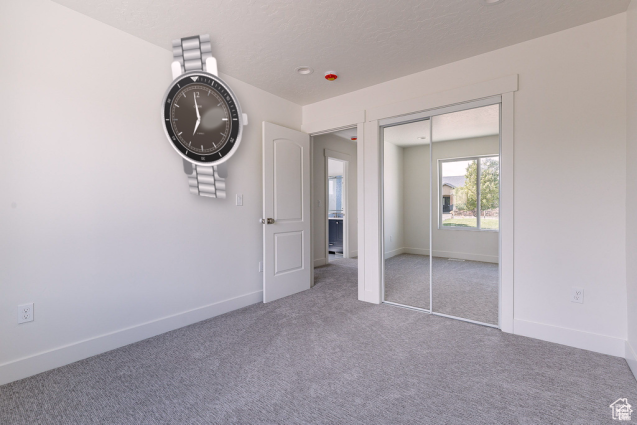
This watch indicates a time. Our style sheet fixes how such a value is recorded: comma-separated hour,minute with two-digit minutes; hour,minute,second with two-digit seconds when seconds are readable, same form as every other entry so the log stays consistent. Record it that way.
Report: 6,59
